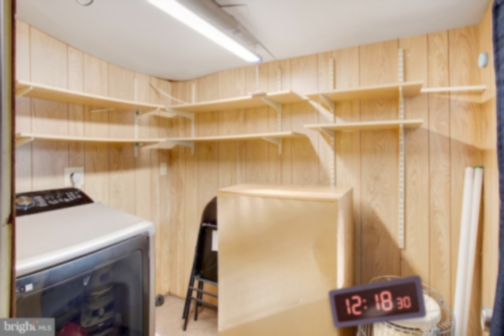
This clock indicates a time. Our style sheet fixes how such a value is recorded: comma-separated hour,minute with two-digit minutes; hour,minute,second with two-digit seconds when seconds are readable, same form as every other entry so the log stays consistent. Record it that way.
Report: 12,18
